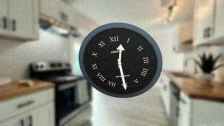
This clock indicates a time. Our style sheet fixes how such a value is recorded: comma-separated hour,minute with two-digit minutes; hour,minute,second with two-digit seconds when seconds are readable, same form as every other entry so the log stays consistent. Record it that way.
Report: 12,30
